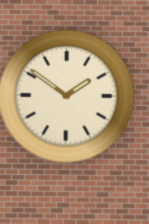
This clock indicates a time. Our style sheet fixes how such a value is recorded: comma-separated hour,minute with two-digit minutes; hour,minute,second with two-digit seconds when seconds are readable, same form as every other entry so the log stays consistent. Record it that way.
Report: 1,51
